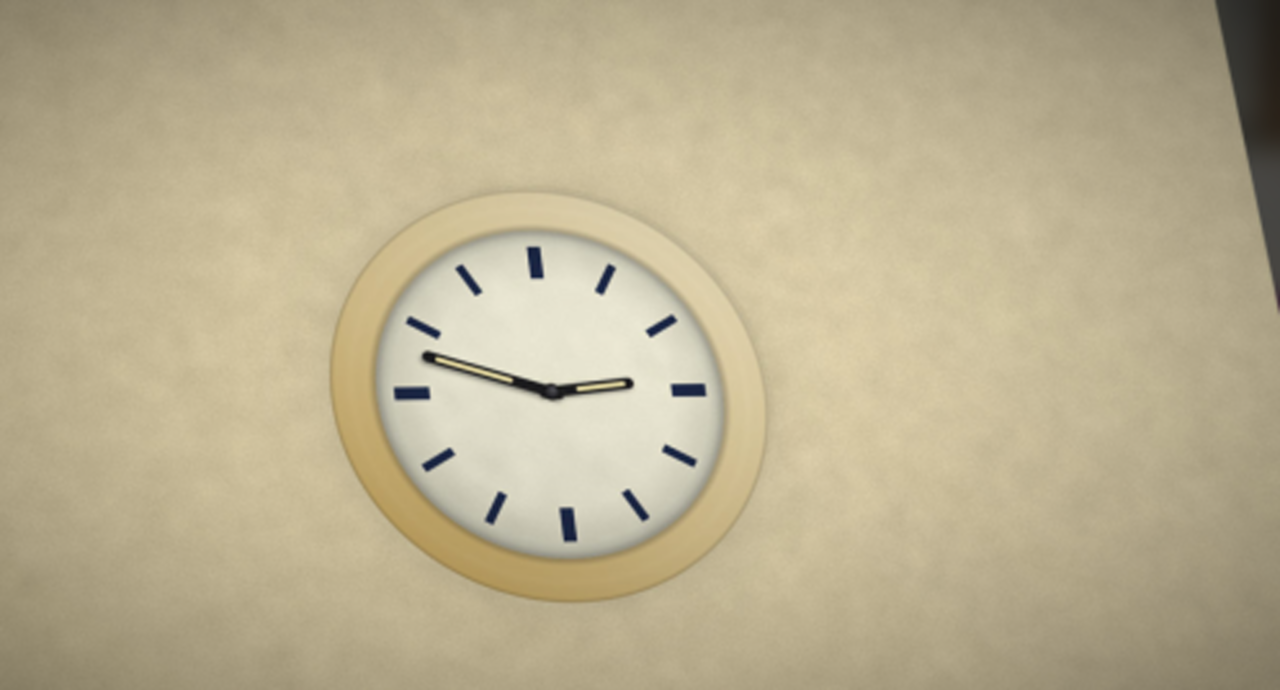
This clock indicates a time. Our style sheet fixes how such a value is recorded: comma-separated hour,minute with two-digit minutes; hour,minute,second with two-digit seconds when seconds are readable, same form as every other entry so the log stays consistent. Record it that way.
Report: 2,48
